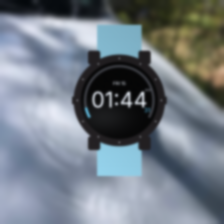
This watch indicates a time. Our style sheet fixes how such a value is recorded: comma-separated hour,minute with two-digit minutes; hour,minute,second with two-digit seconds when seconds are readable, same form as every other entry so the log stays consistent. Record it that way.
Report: 1,44
